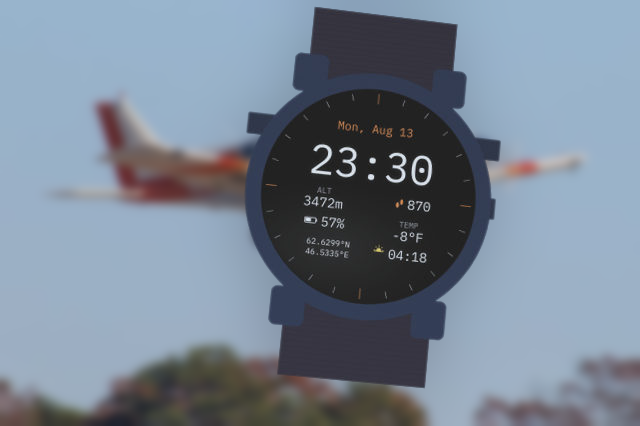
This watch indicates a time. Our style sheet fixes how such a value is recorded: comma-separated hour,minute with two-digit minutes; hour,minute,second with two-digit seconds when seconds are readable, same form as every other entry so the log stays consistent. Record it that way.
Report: 23,30
